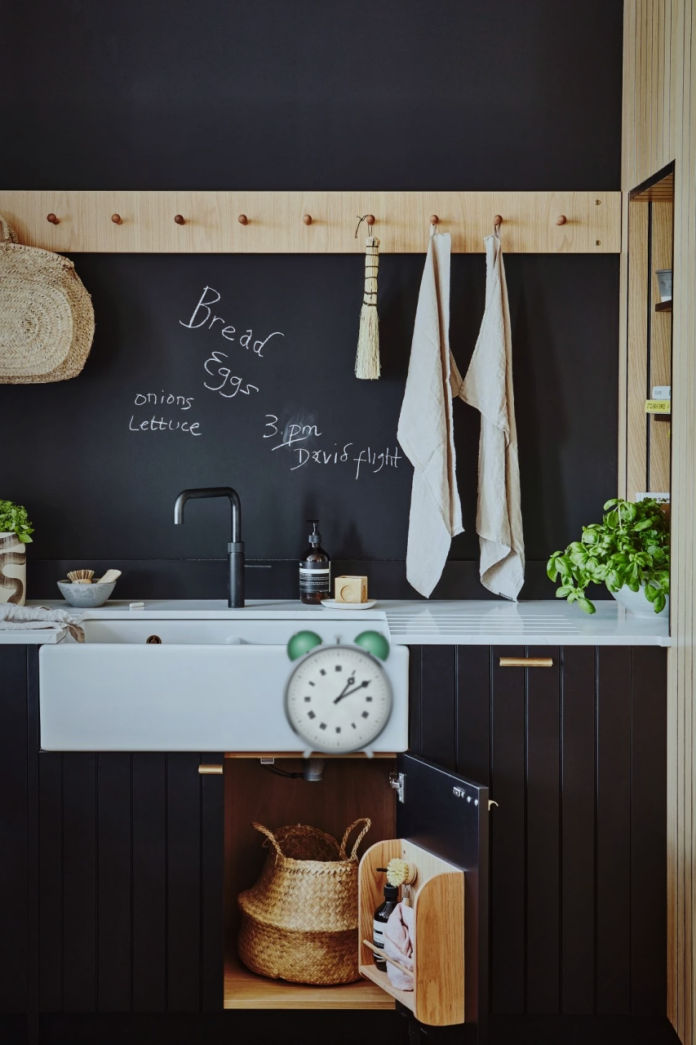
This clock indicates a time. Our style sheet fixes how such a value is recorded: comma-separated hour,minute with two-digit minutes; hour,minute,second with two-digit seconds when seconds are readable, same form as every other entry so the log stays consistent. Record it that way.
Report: 1,10
